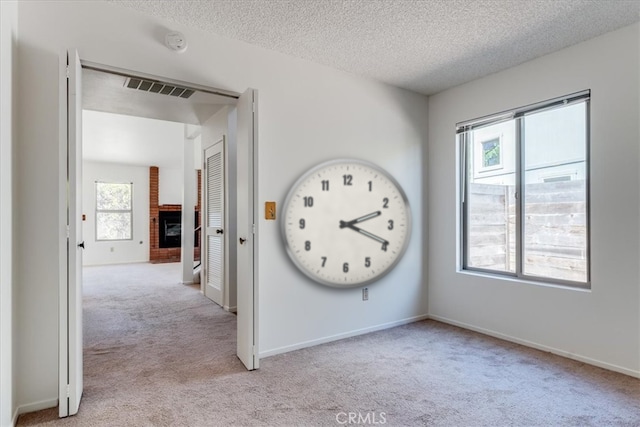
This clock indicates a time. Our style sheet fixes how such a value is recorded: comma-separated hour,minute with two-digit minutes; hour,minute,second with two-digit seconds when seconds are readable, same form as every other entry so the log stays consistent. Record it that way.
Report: 2,19
